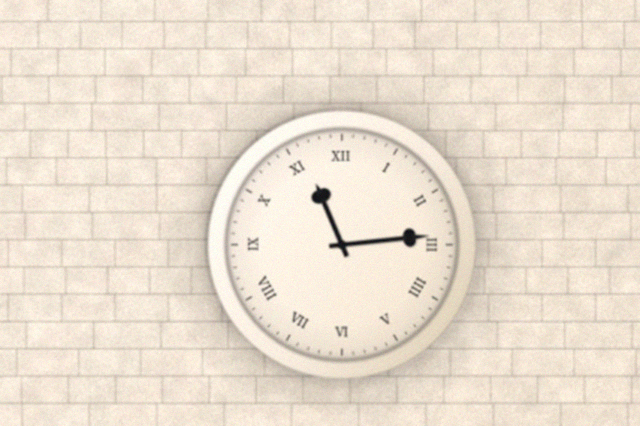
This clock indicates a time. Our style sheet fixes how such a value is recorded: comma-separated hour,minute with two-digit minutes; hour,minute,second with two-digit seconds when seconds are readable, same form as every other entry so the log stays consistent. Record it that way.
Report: 11,14
